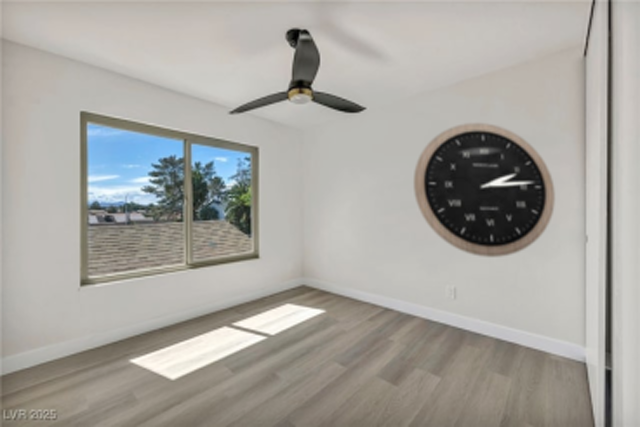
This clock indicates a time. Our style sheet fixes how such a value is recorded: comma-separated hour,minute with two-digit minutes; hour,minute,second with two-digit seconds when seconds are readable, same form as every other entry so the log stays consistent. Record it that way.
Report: 2,14
